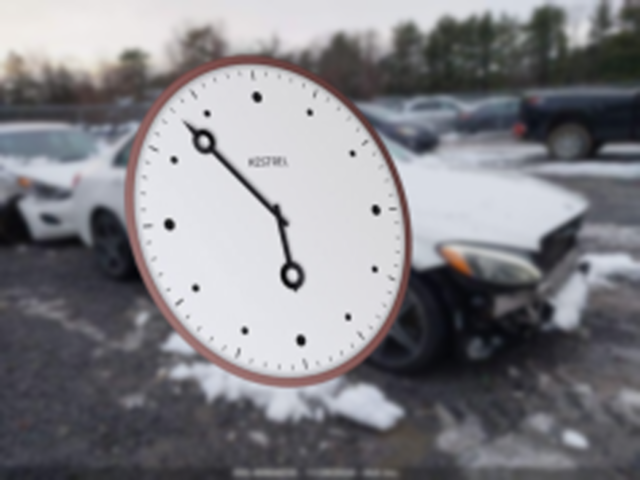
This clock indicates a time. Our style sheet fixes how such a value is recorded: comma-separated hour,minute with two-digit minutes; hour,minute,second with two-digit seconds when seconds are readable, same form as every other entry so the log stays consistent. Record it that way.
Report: 5,53
